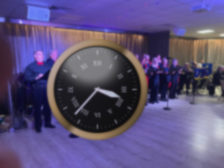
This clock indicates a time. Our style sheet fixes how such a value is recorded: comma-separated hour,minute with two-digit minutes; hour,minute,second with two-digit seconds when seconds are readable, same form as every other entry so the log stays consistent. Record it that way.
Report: 3,37
